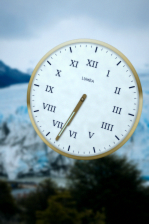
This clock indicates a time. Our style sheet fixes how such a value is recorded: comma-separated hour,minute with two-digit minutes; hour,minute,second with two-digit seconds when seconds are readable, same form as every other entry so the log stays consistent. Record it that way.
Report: 6,33
